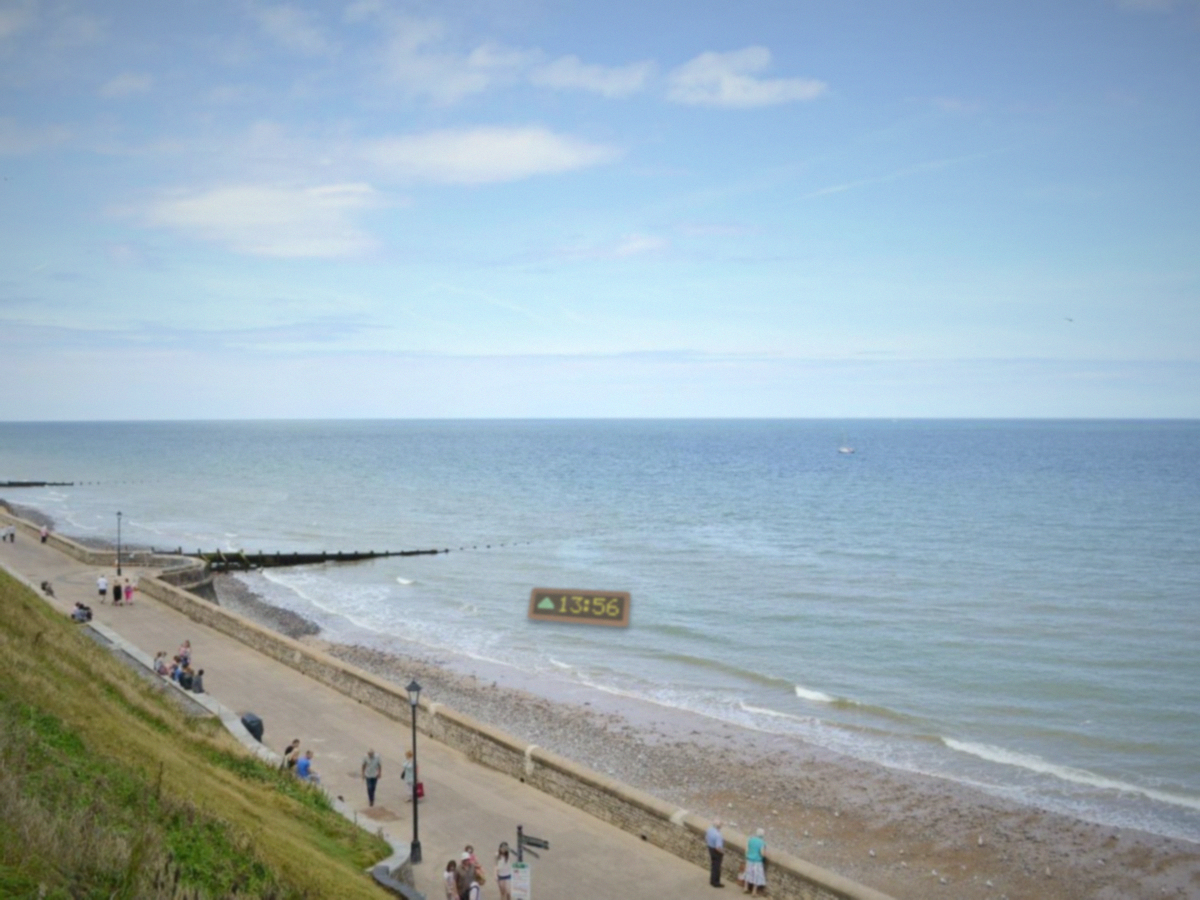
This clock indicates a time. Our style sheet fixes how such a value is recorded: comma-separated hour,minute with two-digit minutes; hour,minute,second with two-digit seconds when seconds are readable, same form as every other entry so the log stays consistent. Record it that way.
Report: 13,56
